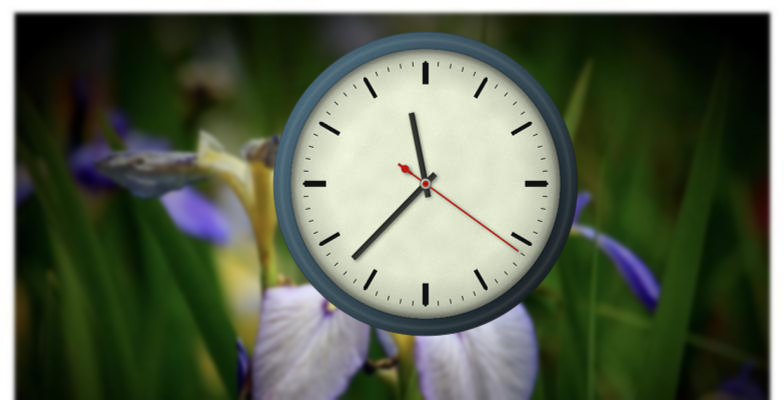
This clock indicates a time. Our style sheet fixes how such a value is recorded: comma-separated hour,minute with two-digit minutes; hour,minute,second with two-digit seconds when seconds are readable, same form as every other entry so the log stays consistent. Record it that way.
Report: 11,37,21
